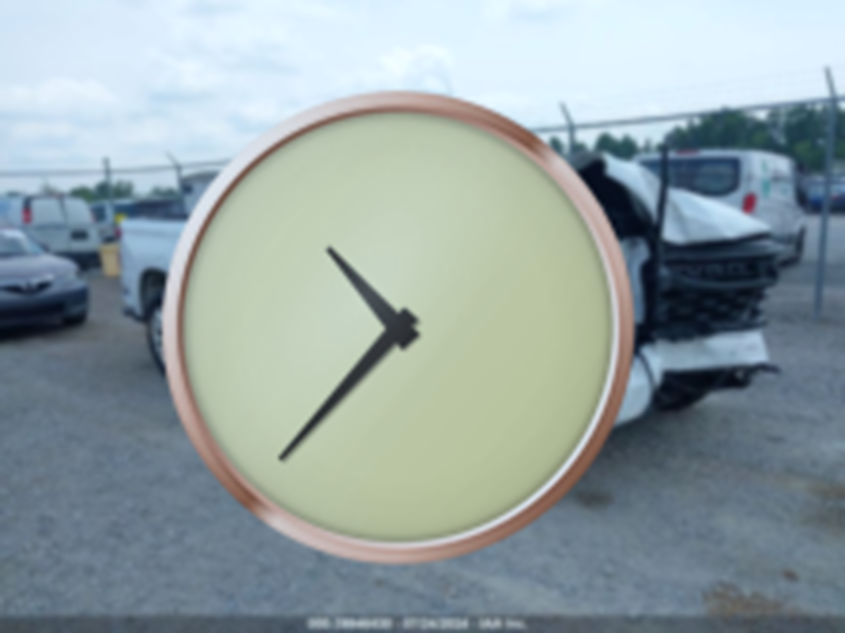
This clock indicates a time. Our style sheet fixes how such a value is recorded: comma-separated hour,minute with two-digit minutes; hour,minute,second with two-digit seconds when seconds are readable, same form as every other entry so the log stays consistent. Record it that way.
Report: 10,37
